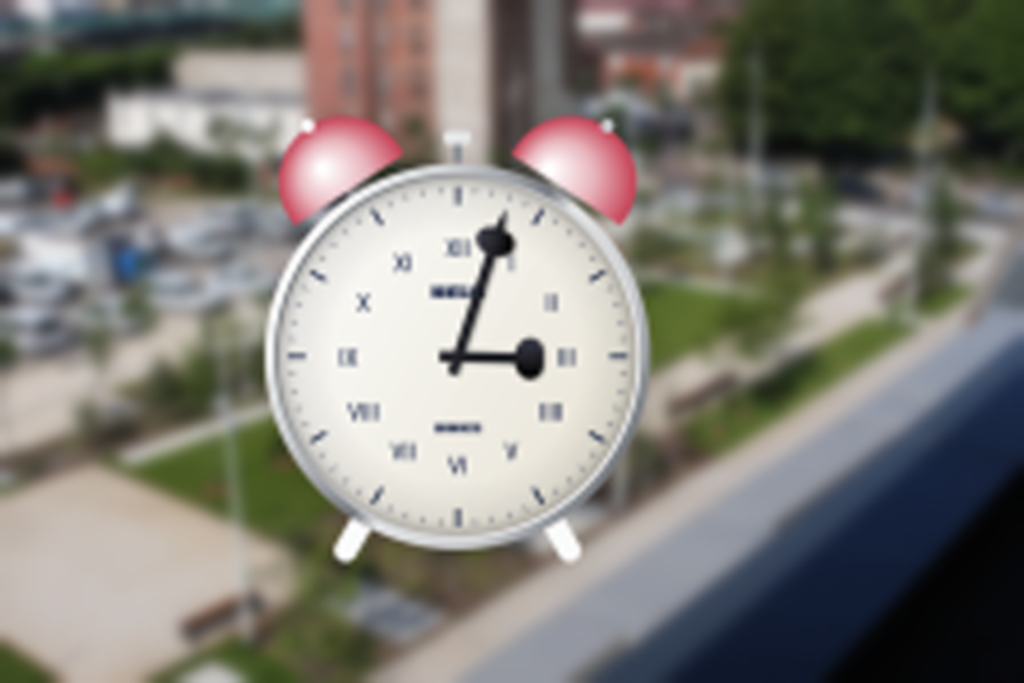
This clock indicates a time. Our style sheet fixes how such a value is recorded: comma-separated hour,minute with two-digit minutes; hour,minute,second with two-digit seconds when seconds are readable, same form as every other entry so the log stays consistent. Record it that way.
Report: 3,03
